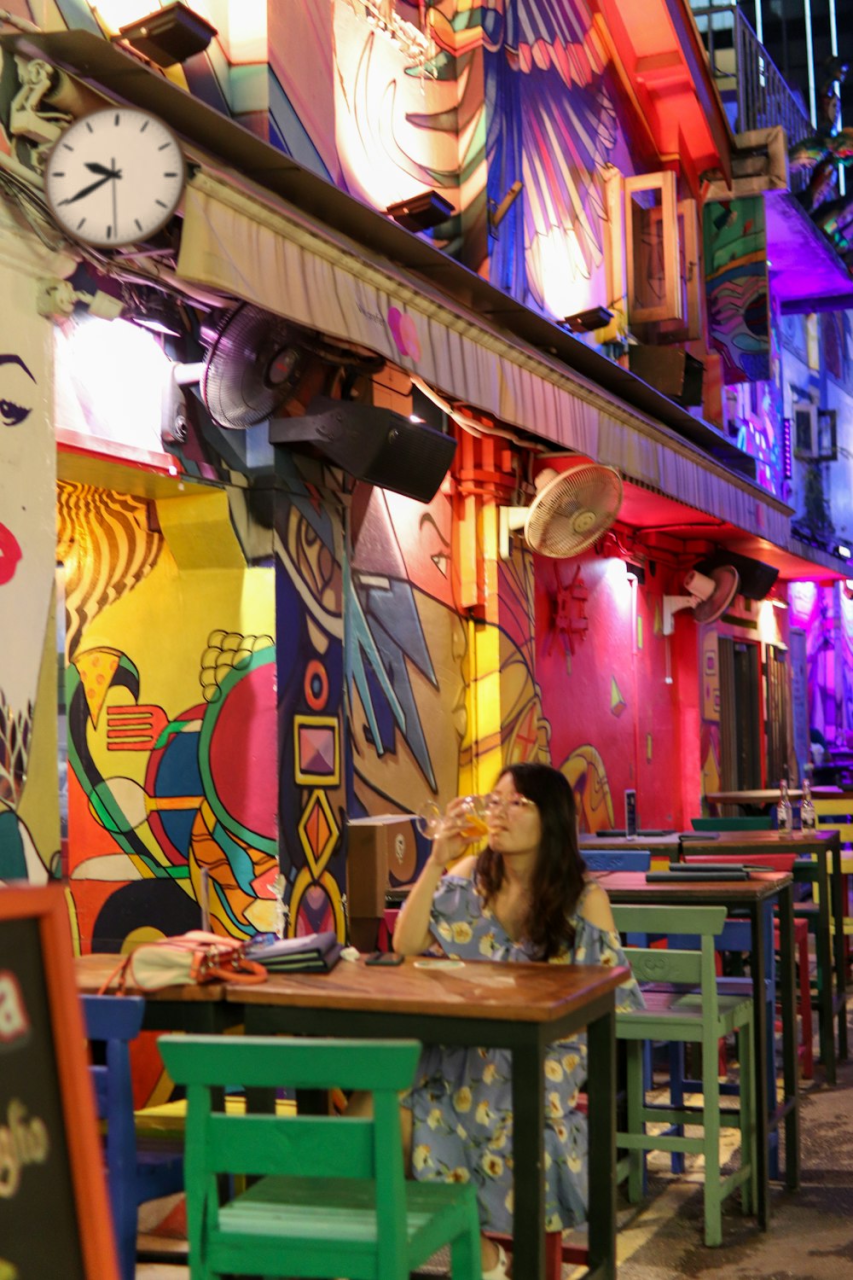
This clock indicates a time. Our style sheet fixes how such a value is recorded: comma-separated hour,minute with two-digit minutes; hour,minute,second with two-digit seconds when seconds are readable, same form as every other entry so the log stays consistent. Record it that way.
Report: 9,39,29
